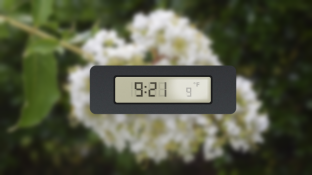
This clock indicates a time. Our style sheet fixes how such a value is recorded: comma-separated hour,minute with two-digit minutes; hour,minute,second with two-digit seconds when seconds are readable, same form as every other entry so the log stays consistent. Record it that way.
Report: 9,21
